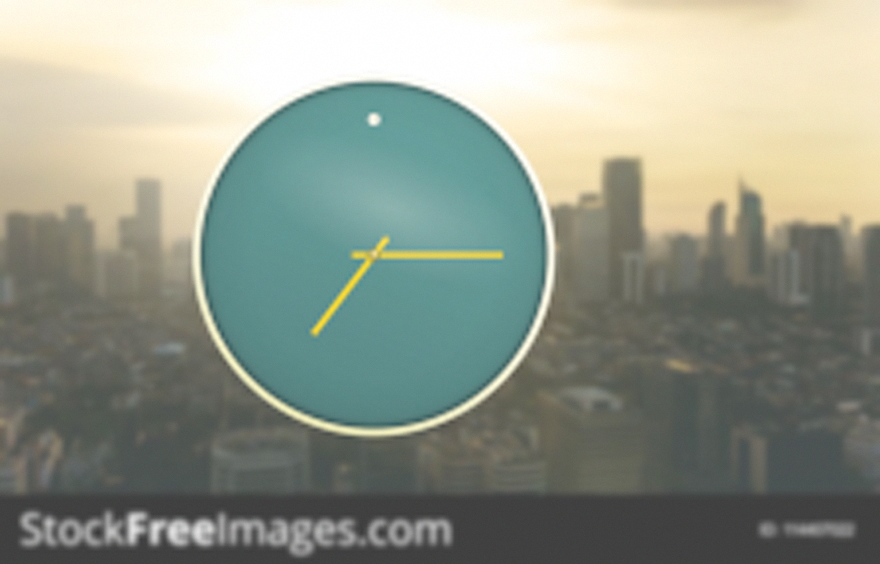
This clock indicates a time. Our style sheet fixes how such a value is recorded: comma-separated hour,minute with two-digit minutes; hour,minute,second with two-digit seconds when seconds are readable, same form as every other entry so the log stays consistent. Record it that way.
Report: 7,15
